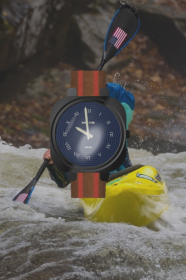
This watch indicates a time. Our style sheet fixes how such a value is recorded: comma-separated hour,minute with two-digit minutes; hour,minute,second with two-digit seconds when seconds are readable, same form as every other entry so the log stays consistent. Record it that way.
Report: 9,59
